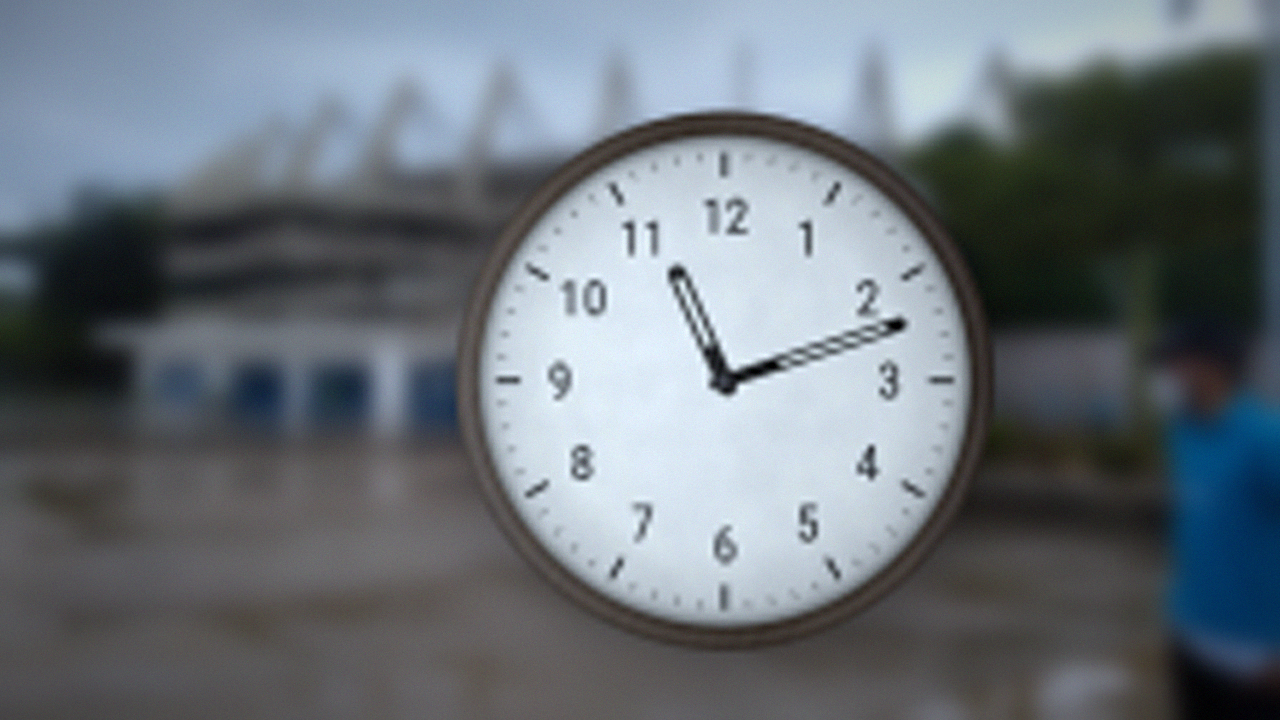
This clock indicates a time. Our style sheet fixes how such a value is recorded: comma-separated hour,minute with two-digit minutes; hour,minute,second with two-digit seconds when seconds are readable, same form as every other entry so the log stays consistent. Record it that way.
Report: 11,12
